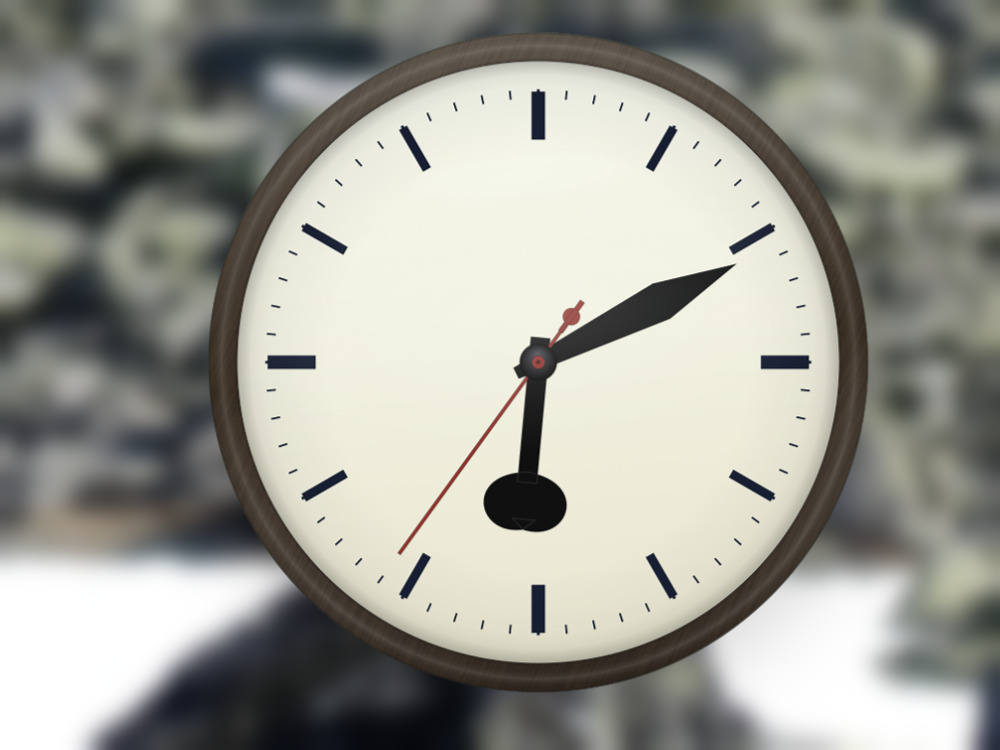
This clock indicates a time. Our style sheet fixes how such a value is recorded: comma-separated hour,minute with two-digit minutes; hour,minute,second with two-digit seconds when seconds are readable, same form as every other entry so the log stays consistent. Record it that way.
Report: 6,10,36
